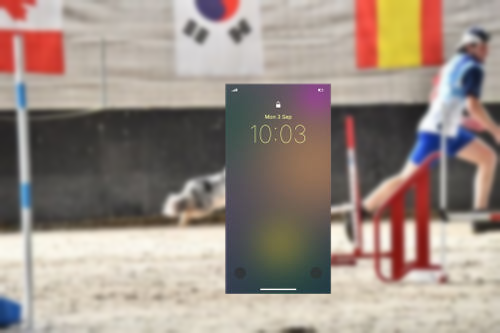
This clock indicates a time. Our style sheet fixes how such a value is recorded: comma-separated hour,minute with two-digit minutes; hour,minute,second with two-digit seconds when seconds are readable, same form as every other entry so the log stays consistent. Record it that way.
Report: 10,03
